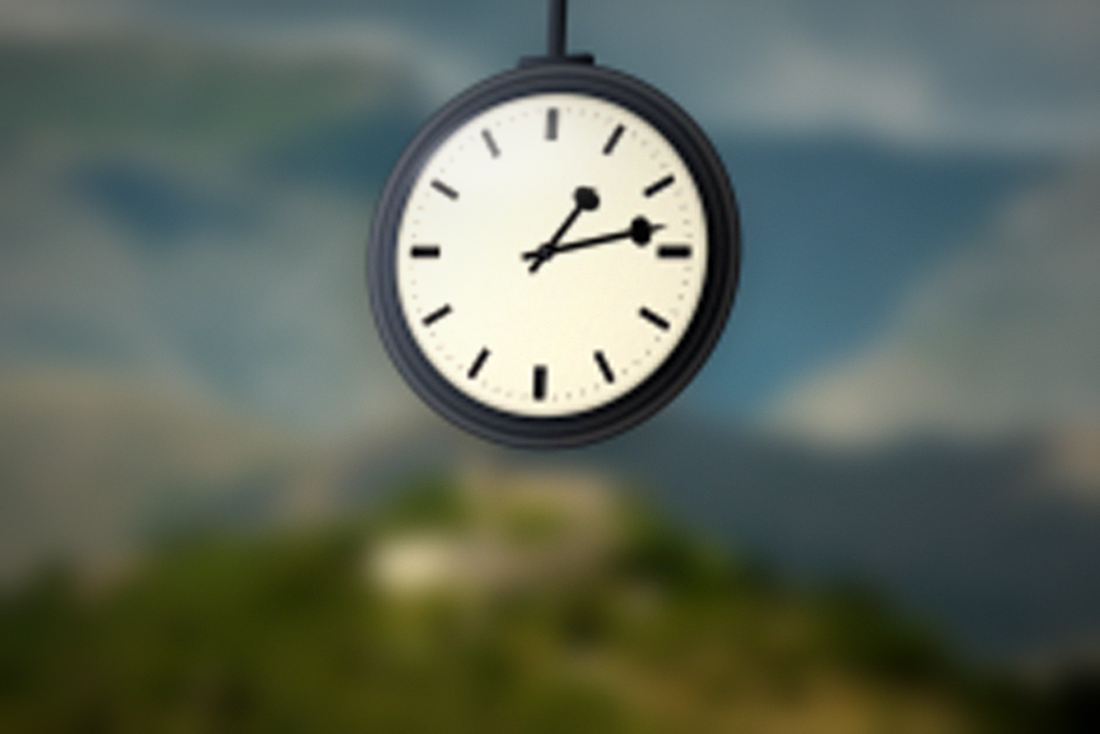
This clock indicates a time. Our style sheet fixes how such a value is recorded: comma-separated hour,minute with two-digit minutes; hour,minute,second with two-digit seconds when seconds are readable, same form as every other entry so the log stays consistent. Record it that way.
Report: 1,13
